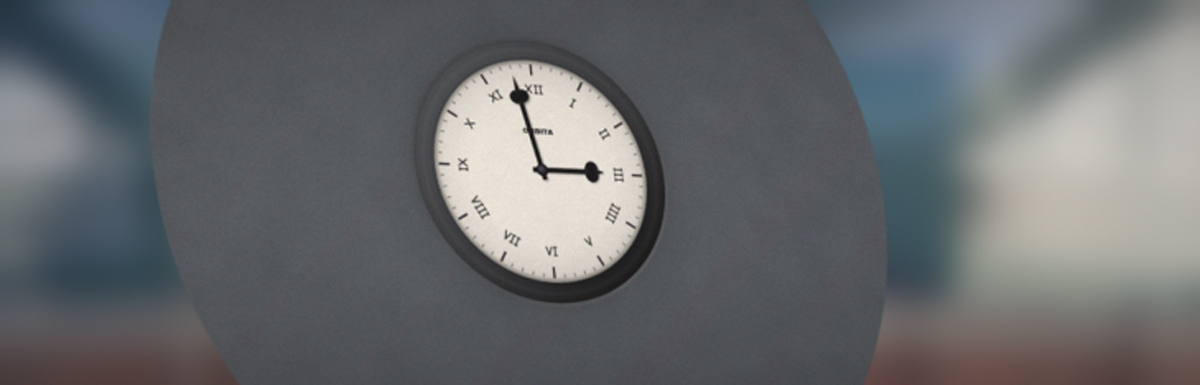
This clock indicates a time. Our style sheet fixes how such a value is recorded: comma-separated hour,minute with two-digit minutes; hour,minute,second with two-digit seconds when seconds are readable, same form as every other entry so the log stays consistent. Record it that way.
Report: 2,58
